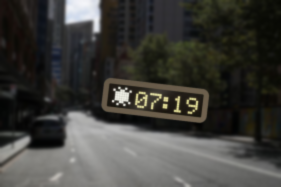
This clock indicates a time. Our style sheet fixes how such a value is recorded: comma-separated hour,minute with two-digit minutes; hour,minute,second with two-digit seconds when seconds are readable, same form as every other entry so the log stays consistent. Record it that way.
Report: 7,19
